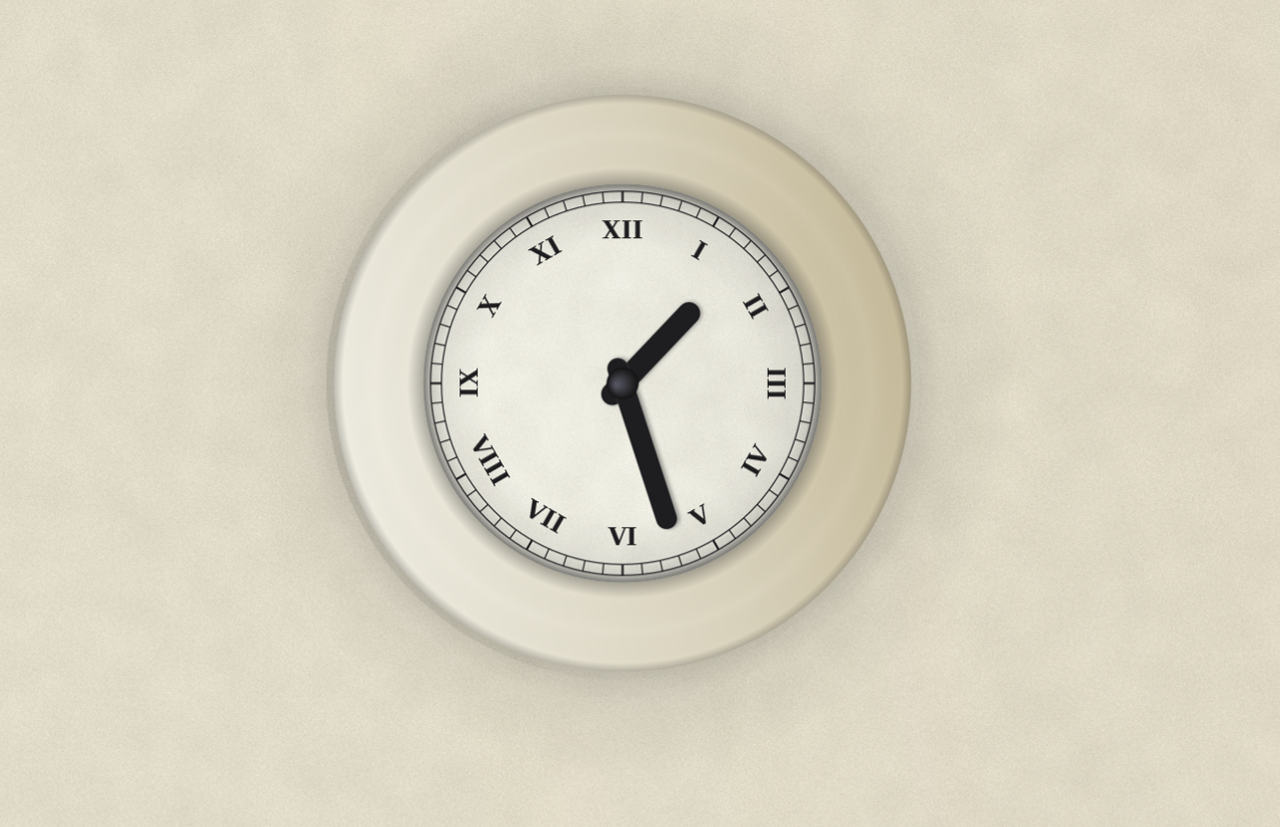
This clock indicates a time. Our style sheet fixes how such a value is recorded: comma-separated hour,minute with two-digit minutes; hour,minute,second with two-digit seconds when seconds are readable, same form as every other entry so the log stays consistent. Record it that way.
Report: 1,27
